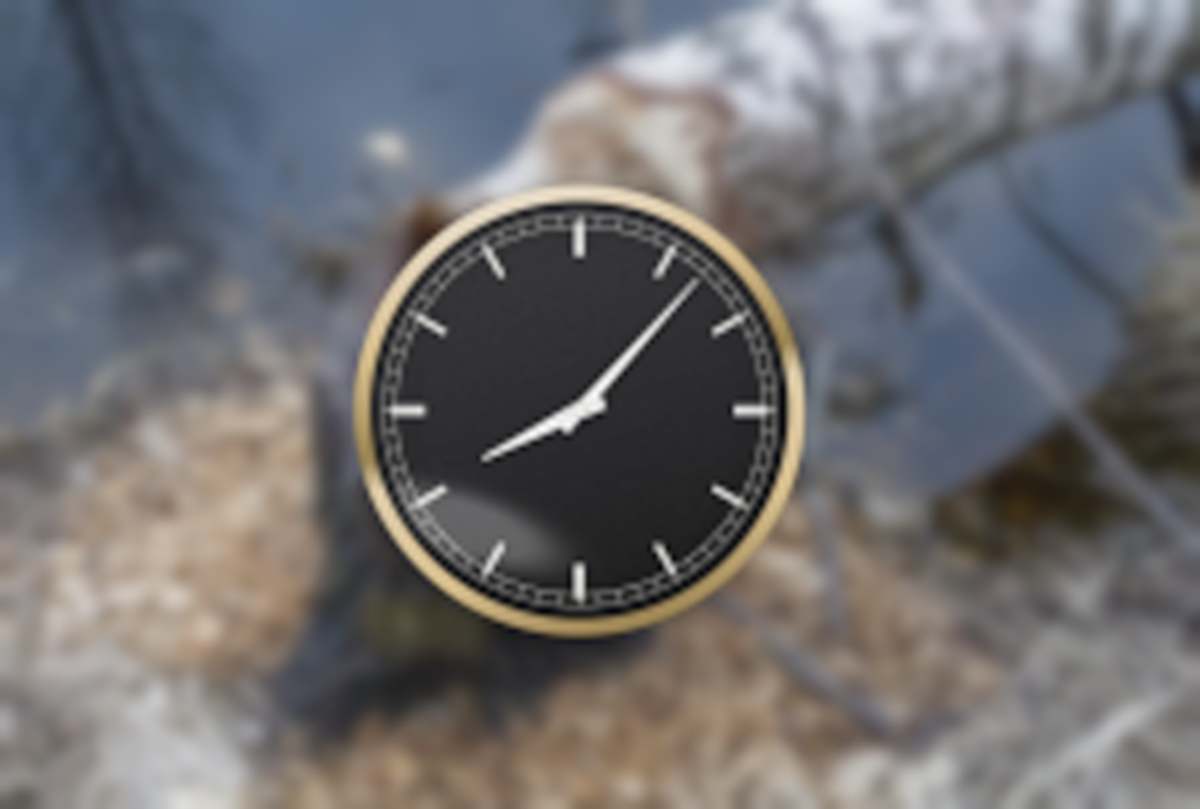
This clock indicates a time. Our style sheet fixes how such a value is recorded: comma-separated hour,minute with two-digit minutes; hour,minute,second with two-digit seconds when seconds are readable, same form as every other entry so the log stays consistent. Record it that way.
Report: 8,07
